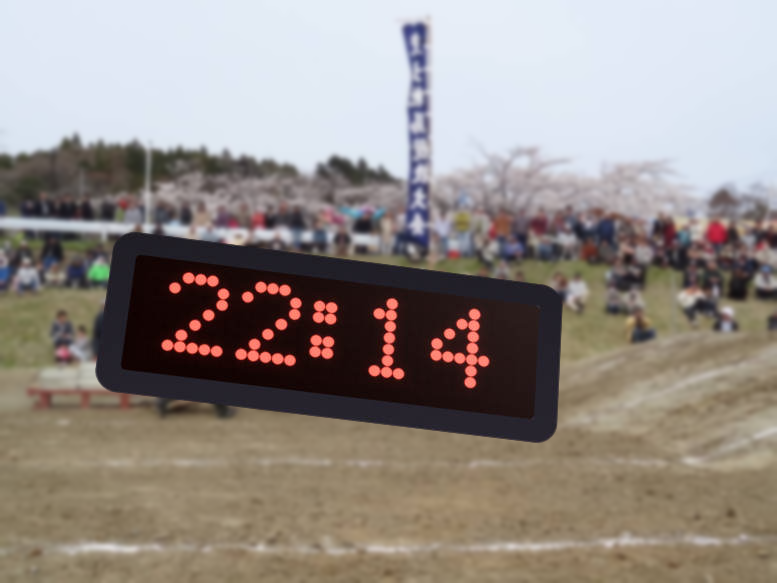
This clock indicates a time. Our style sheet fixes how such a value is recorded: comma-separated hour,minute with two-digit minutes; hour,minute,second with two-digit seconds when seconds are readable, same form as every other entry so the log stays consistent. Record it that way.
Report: 22,14
